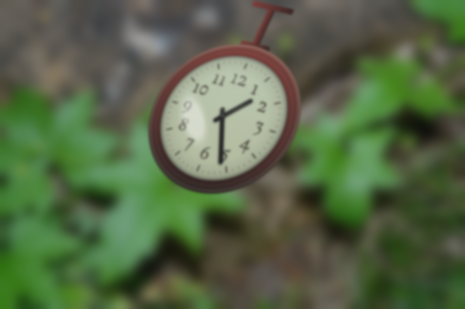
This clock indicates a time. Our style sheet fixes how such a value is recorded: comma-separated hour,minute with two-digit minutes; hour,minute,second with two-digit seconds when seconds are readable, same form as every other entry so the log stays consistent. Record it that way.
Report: 1,26
